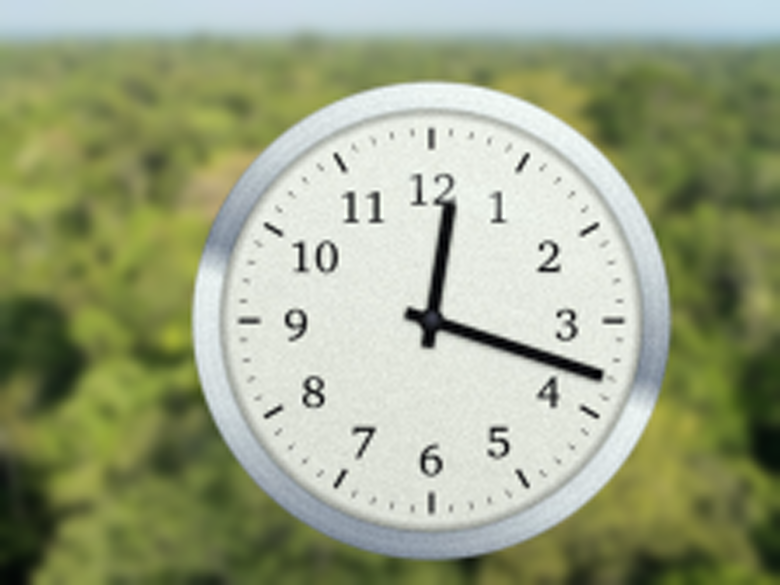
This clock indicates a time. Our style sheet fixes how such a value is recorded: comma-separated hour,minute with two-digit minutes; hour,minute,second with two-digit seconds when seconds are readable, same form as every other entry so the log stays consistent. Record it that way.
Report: 12,18
